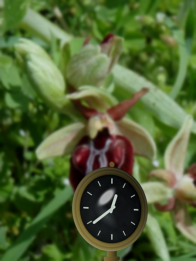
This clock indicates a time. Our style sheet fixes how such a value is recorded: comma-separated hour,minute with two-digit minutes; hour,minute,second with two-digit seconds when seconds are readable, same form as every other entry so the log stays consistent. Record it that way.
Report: 12,39
